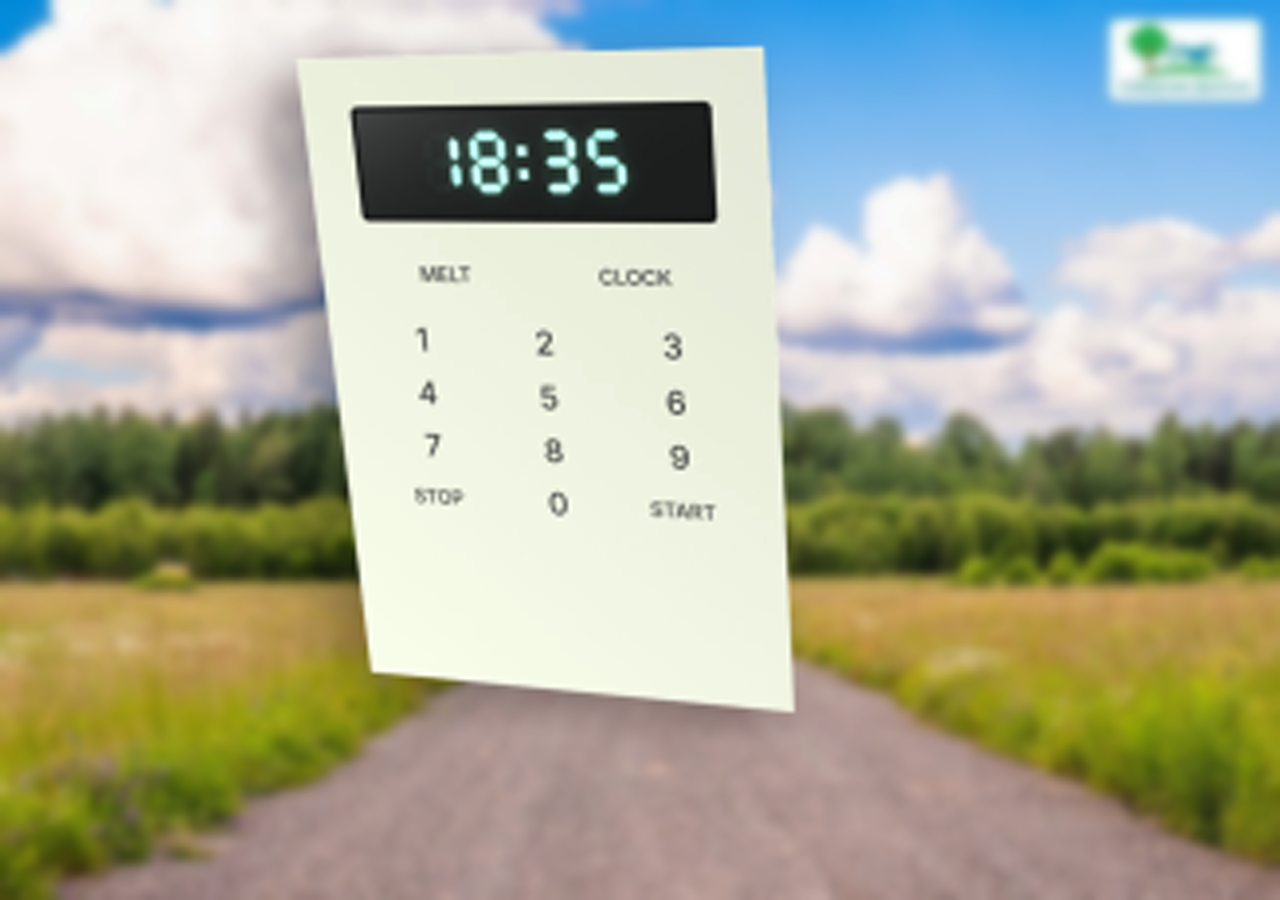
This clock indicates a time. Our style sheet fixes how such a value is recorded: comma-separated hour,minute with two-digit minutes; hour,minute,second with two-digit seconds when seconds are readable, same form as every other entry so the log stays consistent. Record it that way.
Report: 18,35
